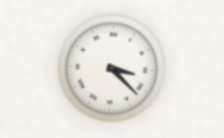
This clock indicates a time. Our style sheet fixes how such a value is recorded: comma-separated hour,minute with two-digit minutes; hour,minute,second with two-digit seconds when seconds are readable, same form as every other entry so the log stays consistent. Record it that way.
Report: 3,22
